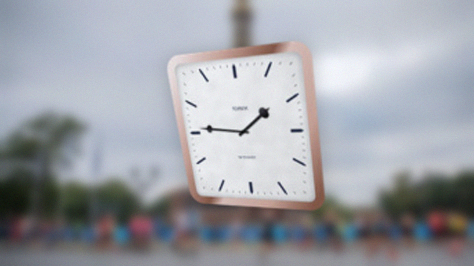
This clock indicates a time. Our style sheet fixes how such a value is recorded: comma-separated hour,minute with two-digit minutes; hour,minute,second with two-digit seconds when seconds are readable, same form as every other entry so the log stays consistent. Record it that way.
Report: 1,46
